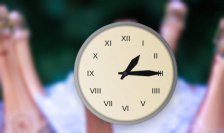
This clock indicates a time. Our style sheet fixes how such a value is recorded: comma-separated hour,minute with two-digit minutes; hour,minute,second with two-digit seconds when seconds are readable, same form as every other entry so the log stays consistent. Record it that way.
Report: 1,15
